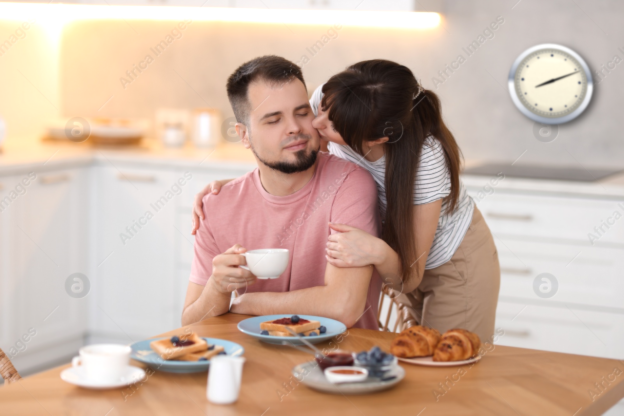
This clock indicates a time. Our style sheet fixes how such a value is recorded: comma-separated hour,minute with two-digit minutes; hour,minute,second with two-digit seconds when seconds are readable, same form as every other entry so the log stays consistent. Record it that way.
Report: 8,11
